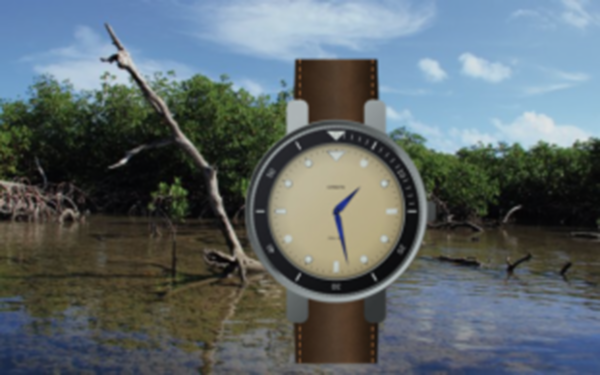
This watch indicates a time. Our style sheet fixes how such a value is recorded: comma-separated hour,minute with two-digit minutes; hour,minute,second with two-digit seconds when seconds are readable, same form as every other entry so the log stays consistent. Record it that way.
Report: 1,28
